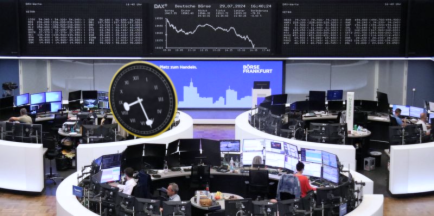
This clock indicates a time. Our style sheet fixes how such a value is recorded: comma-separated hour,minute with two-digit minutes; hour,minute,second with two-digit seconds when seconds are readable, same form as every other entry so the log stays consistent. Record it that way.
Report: 8,27
